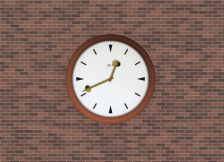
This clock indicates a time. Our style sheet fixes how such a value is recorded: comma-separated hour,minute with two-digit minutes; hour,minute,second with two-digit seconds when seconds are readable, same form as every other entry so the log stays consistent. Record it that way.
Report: 12,41
